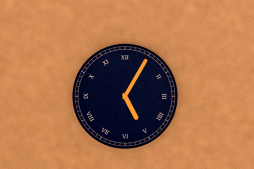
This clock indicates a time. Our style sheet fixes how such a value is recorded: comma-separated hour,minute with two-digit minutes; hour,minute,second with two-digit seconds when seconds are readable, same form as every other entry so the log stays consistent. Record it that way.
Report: 5,05
